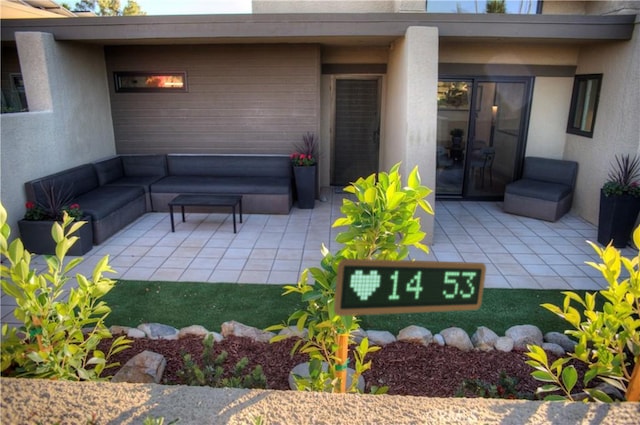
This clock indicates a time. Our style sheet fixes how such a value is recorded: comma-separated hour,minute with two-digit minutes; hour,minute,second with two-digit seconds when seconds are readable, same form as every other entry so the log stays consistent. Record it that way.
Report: 14,53
